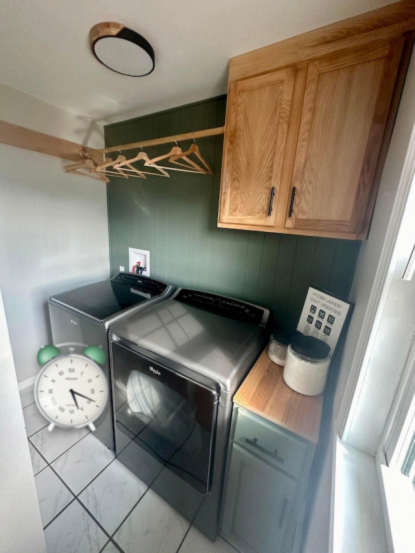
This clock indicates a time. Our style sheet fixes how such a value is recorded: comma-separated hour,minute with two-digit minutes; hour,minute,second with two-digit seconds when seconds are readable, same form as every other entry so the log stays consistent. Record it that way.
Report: 5,19
